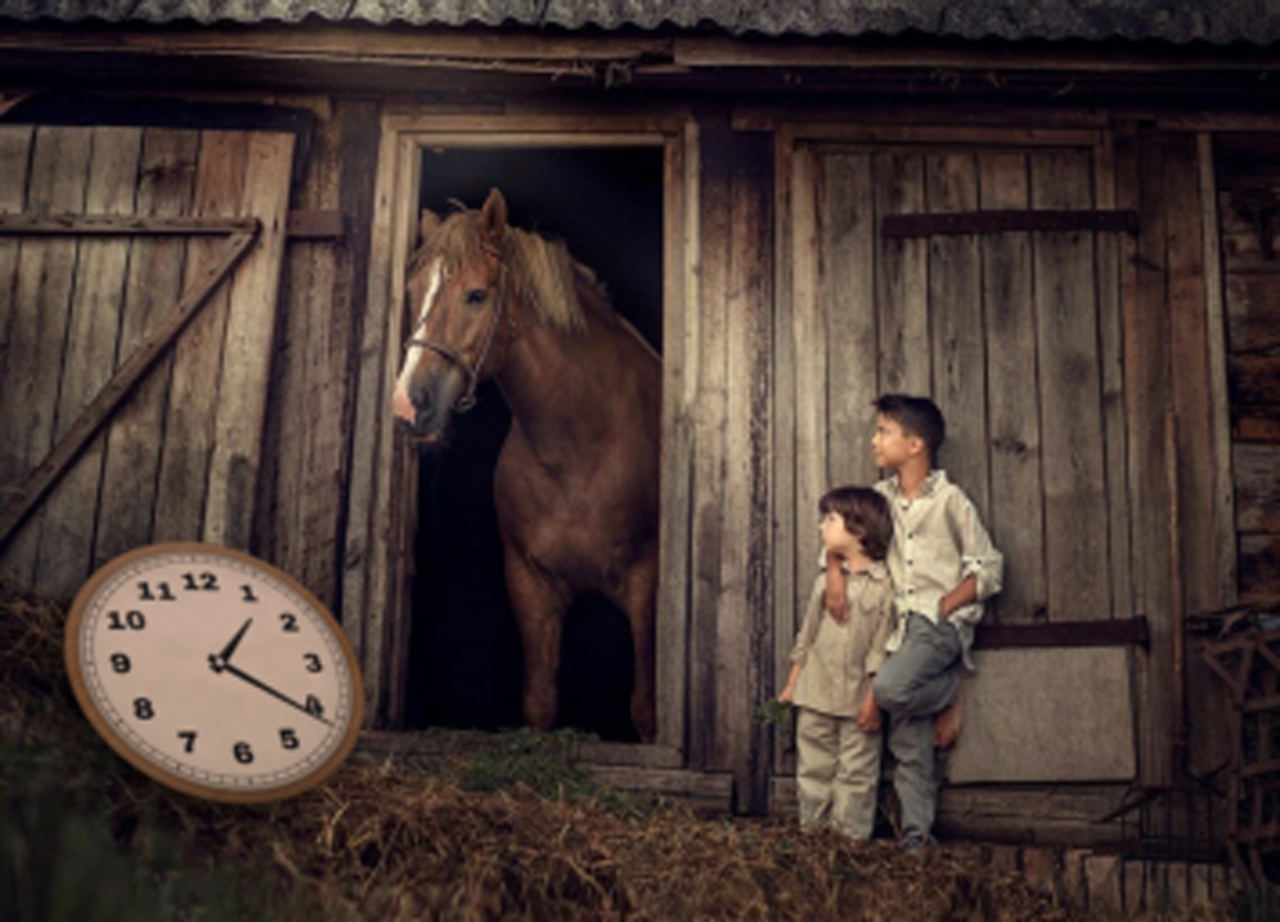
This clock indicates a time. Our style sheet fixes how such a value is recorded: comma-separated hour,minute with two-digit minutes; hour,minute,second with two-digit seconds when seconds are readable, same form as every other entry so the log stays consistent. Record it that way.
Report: 1,21
